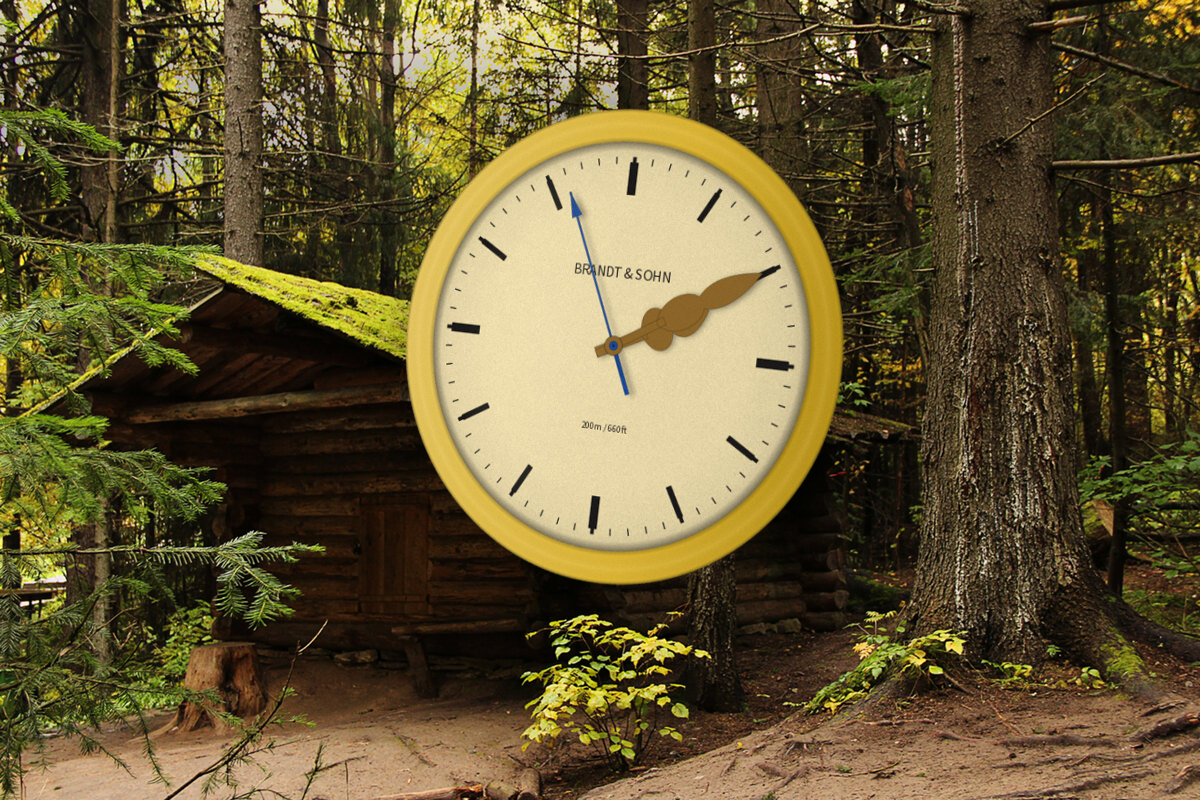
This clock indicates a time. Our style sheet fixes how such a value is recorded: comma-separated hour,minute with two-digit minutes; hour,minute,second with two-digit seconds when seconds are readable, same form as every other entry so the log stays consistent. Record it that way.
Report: 2,09,56
